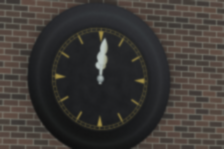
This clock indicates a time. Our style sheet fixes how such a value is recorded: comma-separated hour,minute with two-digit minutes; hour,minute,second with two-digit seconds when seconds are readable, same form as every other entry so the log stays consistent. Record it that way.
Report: 12,01
